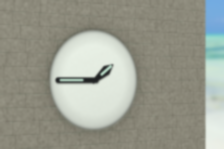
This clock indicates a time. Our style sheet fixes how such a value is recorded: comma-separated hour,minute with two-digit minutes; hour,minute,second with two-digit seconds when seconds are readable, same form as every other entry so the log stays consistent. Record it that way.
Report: 1,45
